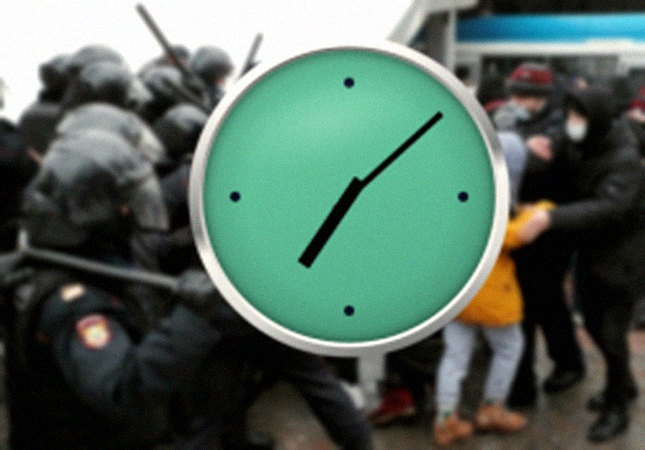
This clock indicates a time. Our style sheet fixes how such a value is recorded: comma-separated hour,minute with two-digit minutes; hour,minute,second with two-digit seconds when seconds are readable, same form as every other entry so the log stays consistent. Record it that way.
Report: 7,08
